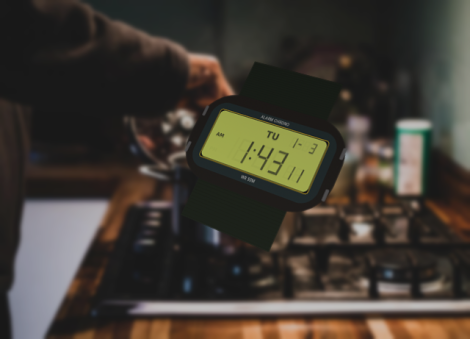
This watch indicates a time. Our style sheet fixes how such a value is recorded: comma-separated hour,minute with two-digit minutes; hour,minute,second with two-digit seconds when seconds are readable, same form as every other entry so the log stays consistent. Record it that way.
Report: 1,43,11
